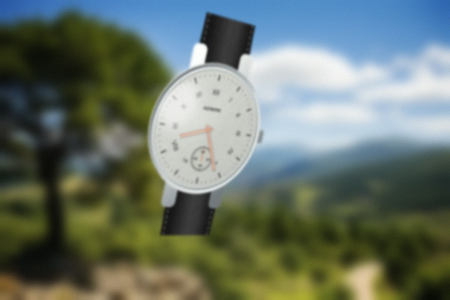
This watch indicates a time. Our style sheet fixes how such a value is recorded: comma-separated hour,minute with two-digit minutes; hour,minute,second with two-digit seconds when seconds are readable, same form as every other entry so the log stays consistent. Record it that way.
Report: 8,26
